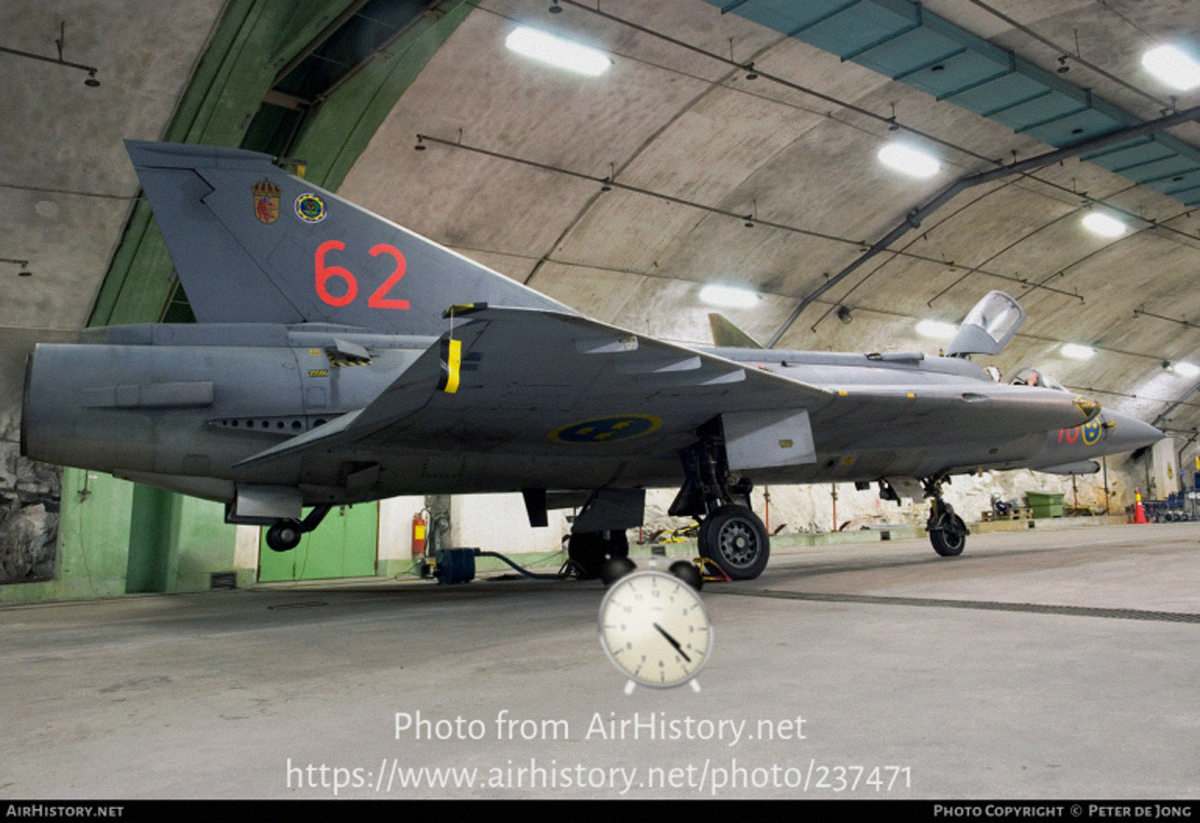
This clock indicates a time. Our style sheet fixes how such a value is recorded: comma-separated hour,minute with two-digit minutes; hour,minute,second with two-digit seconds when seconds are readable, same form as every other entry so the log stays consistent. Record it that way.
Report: 4,23
